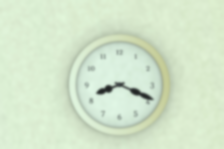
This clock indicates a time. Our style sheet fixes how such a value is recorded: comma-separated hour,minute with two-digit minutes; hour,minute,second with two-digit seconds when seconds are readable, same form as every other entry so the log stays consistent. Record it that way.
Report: 8,19
